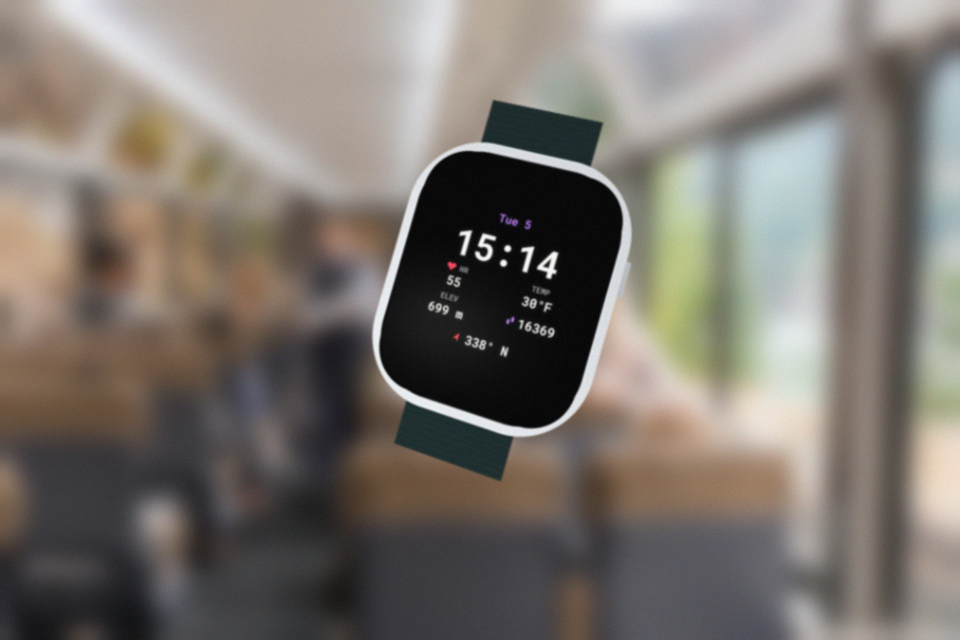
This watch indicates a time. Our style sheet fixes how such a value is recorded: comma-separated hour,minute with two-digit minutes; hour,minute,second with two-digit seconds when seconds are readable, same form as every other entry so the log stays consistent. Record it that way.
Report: 15,14
